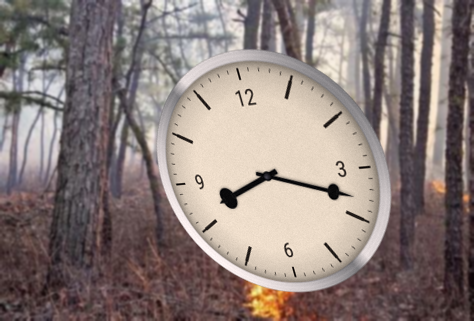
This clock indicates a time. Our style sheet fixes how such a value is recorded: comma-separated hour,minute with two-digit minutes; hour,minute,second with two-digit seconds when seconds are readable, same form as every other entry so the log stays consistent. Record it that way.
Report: 8,18
